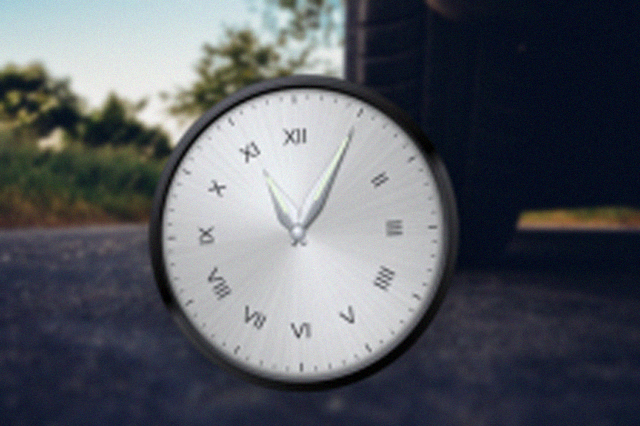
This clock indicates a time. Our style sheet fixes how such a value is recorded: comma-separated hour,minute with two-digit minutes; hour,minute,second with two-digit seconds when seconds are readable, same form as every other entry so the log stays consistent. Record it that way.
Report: 11,05
